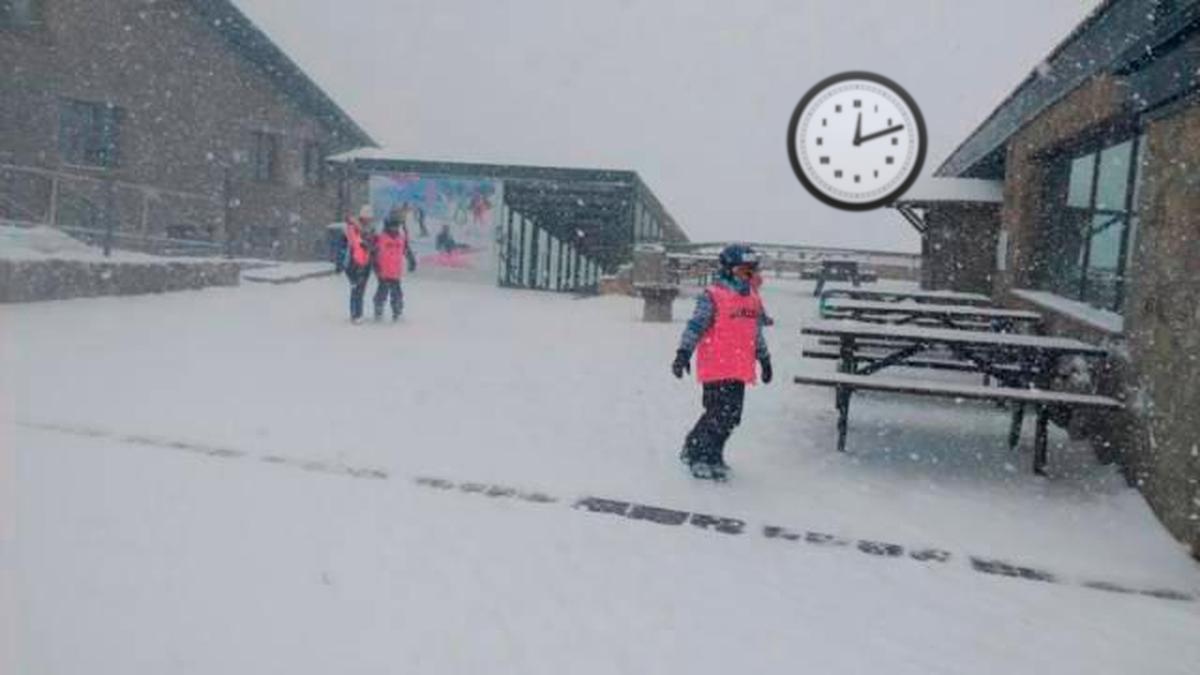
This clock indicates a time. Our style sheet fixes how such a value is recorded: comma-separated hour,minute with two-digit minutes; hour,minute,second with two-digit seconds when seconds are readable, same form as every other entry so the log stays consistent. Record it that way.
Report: 12,12
